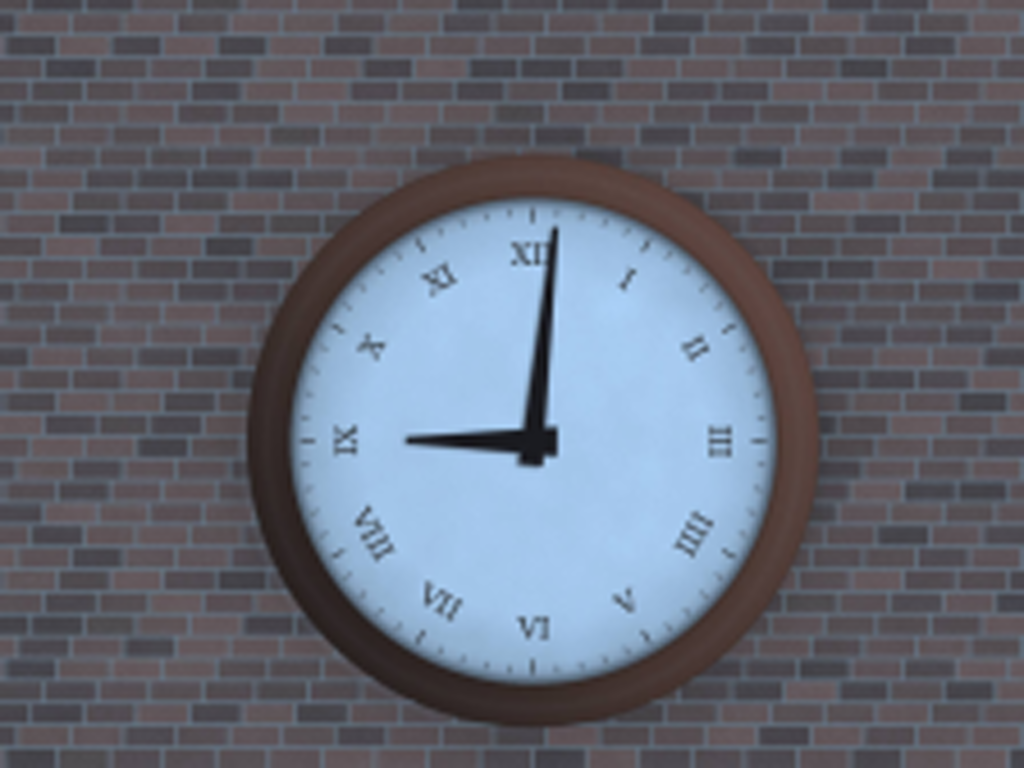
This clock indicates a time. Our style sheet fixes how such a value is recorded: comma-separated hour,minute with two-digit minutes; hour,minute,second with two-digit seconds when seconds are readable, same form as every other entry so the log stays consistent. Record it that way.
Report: 9,01
